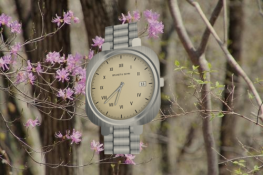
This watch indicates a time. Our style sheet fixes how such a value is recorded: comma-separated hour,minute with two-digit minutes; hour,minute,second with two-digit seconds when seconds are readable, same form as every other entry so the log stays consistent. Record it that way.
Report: 6,38
